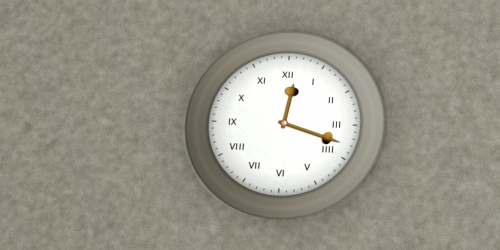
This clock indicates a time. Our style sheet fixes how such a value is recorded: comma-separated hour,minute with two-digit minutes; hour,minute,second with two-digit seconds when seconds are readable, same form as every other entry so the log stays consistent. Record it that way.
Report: 12,18
